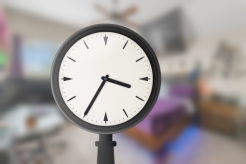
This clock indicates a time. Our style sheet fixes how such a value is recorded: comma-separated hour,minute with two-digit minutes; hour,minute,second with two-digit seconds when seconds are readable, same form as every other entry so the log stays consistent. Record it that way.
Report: 3,35
